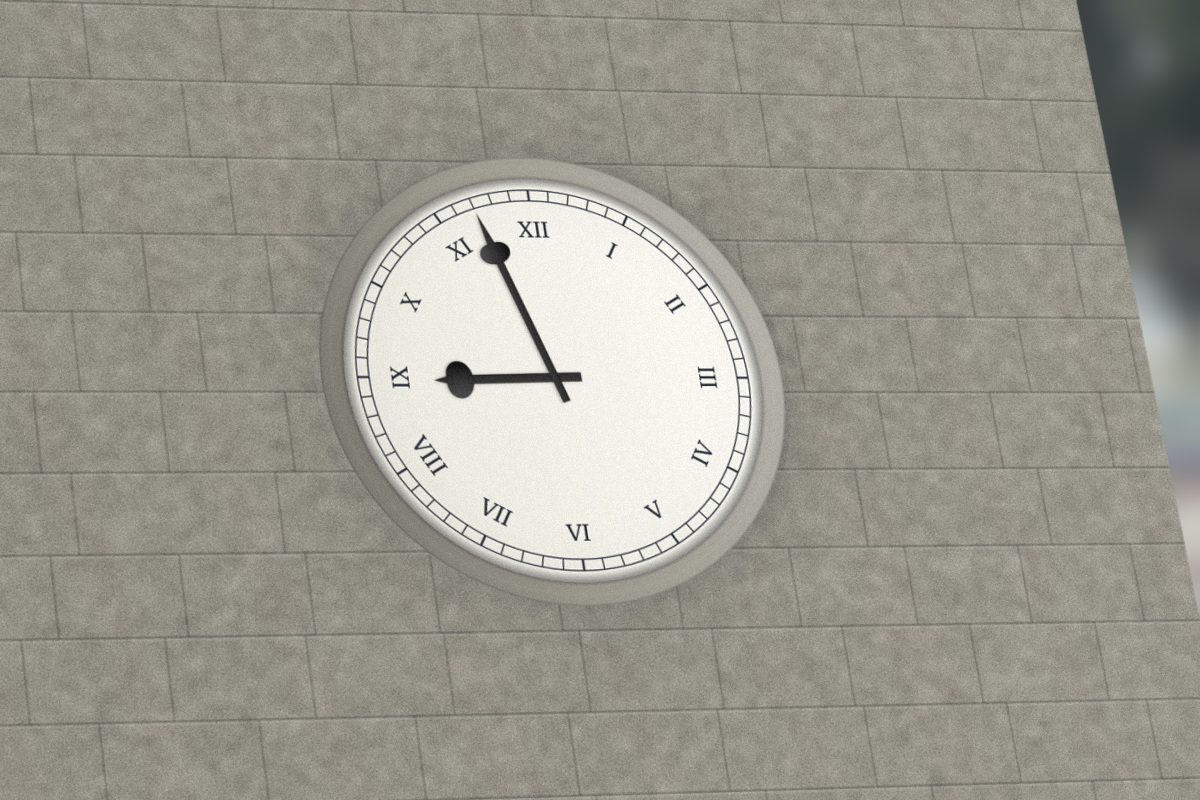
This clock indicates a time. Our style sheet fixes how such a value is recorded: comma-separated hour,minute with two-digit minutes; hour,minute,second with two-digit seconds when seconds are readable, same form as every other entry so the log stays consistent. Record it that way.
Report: 8,57
